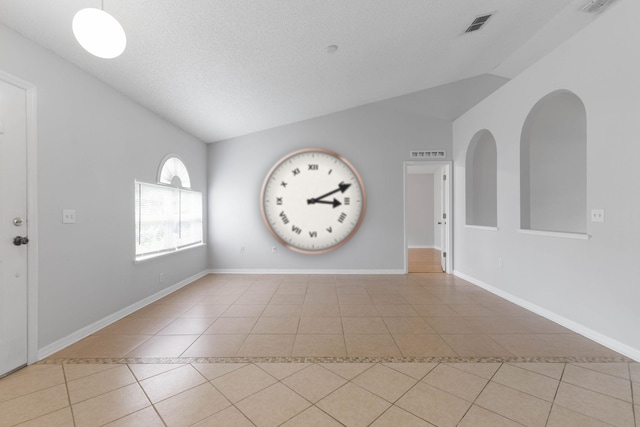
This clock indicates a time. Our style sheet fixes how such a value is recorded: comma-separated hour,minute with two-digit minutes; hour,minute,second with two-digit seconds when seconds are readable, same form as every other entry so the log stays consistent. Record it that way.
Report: 3,11
